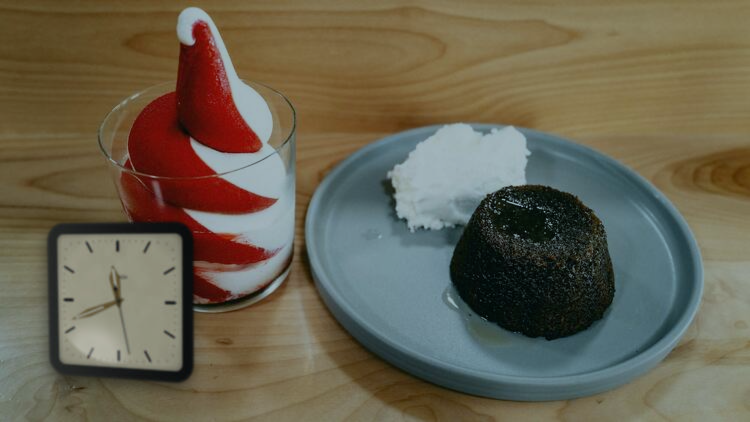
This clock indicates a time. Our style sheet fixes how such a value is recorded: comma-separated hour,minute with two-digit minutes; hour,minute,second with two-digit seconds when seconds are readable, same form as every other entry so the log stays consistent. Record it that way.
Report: 11,41,28
